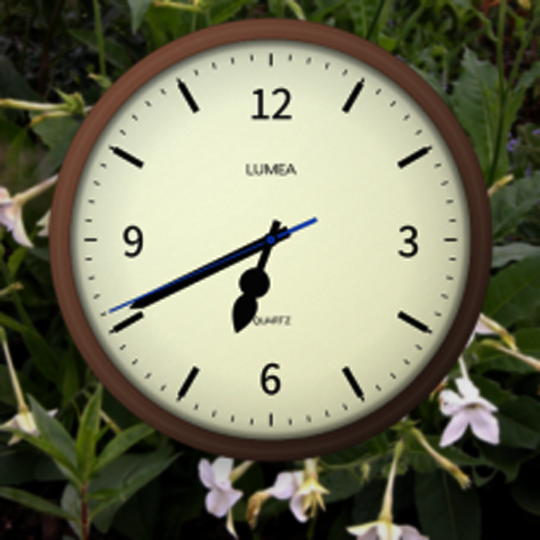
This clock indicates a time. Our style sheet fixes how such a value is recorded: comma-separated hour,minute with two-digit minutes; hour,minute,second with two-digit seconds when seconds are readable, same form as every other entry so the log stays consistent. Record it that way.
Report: 6,40,41
